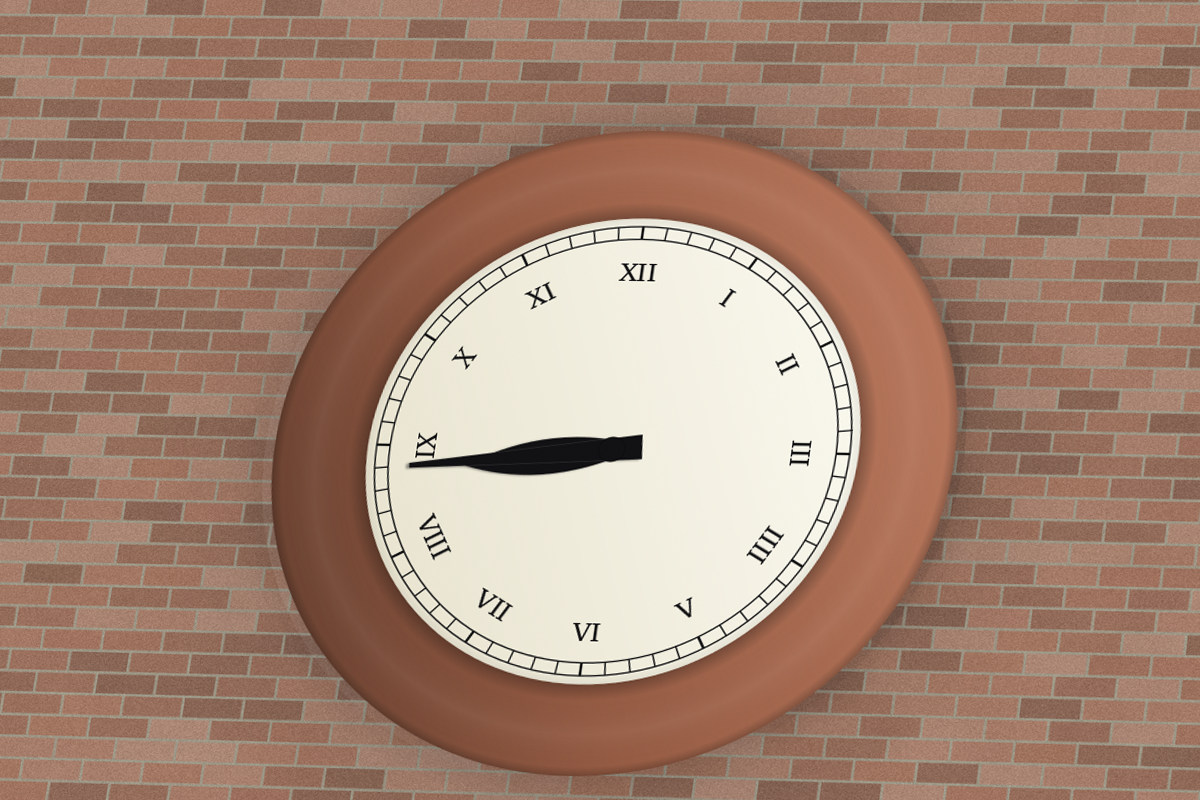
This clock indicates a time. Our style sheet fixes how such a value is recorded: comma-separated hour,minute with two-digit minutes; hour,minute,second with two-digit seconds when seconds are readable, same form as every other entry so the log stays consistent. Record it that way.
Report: 8,44
